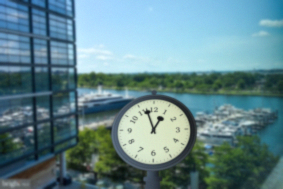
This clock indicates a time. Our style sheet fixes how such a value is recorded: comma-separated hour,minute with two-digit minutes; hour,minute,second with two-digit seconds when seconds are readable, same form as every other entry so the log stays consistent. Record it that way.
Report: 12,57
